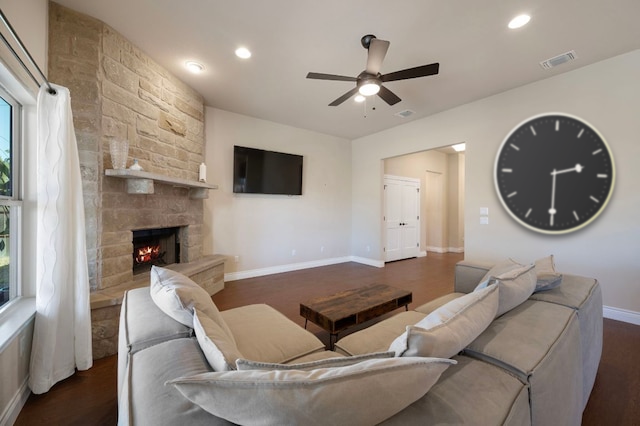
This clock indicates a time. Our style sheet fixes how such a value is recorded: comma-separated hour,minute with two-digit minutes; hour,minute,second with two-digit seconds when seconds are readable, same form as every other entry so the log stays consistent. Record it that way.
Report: 2,30
